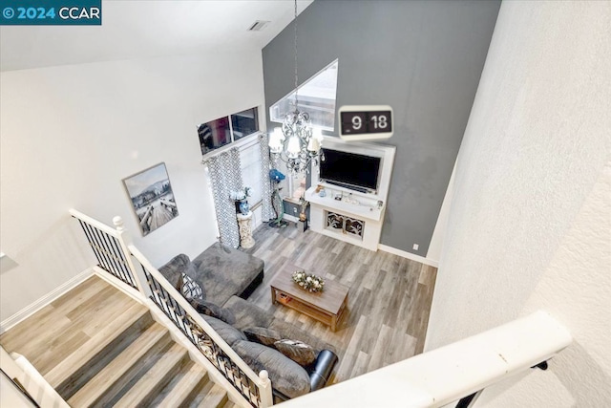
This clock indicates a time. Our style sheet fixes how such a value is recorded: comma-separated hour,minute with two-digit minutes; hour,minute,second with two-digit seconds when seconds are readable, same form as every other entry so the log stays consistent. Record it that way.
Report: 9,18
